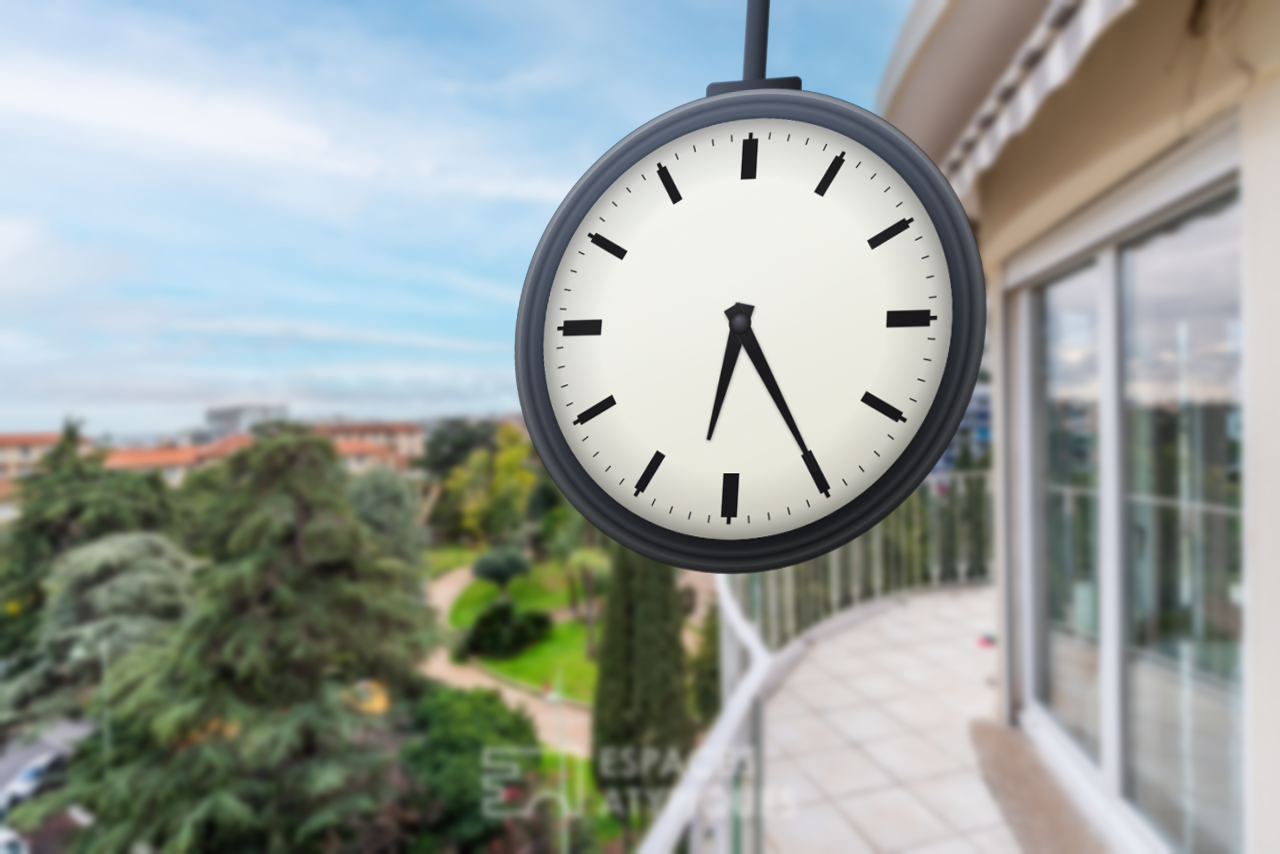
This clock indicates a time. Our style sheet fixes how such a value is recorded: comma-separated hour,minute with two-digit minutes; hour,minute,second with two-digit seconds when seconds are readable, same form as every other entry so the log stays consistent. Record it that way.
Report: 6,25
